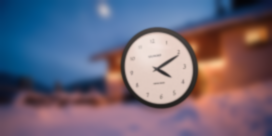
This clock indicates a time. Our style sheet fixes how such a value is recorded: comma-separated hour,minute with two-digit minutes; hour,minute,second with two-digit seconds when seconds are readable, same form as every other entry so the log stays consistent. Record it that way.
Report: 4,11
